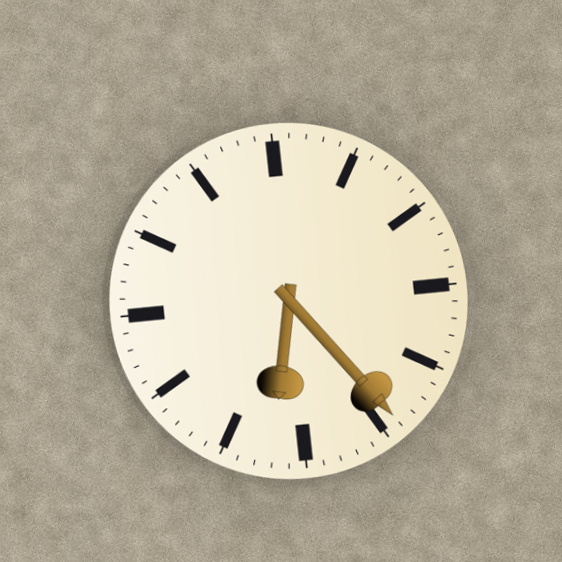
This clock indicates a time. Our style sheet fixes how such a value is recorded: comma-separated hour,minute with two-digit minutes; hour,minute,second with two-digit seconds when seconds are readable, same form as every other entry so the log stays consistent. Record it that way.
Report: 6,24
